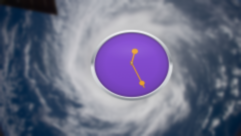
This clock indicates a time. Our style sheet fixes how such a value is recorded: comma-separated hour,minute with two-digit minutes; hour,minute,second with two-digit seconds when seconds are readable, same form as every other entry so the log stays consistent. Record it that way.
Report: 12,26
